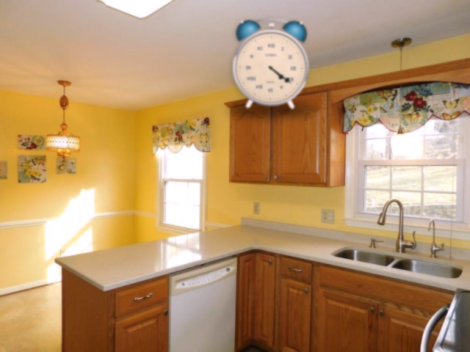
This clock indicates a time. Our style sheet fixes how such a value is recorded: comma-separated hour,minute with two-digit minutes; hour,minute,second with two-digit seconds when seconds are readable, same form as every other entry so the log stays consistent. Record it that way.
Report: 4,21
